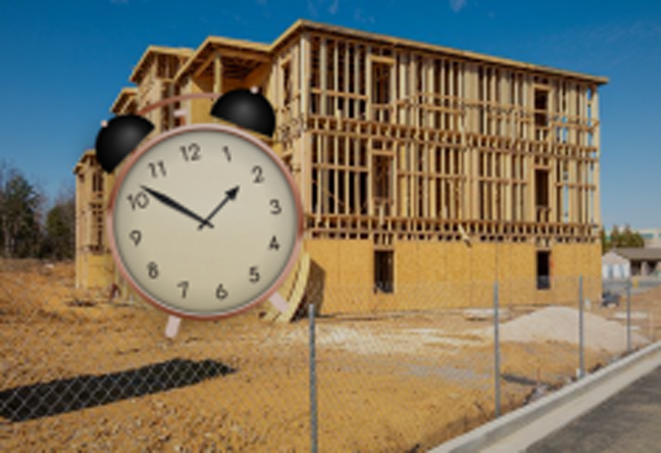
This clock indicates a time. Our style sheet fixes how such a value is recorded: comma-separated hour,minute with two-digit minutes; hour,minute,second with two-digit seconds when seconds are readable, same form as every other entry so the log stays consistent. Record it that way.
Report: 1,52
